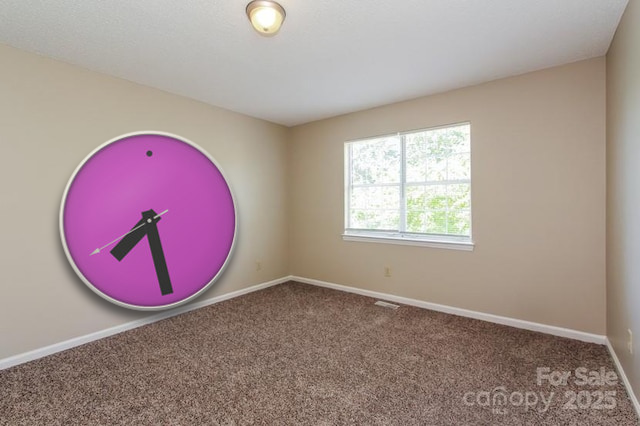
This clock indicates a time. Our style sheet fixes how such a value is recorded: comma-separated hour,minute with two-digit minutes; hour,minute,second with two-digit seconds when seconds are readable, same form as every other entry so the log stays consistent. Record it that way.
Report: 7,27,40
